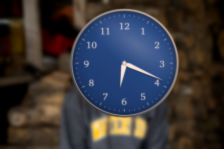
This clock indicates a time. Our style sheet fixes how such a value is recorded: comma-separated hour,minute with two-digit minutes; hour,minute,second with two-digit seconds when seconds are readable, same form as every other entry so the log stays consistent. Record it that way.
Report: 6,19
